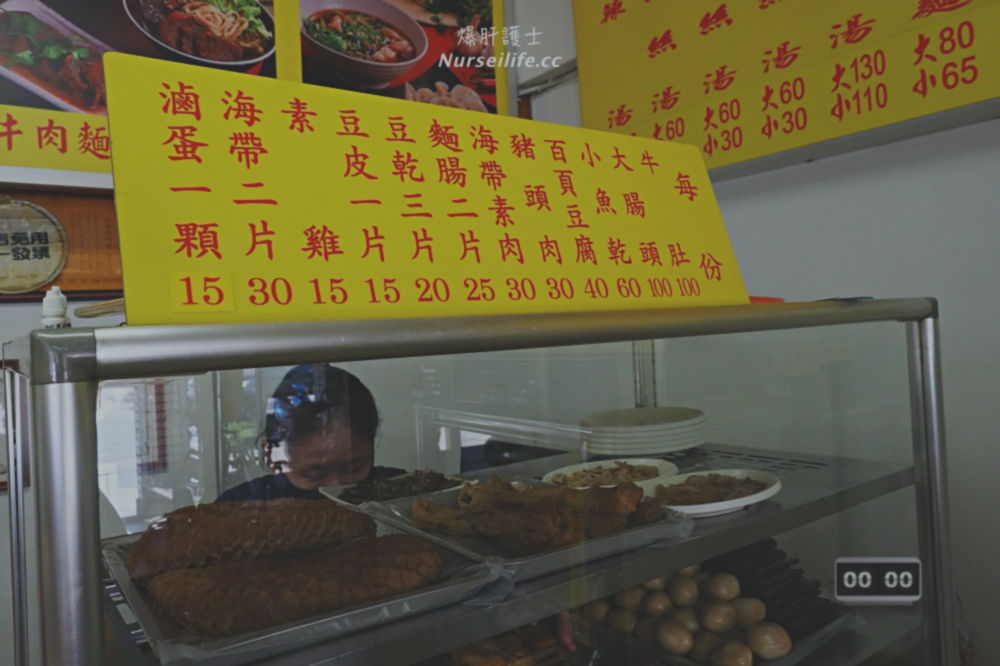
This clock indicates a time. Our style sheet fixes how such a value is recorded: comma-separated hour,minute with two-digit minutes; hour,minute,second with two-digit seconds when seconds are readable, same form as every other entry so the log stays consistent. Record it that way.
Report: 0,00
